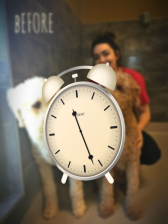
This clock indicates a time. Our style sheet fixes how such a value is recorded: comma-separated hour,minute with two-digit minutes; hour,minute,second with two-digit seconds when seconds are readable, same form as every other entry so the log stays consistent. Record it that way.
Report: 11,27
